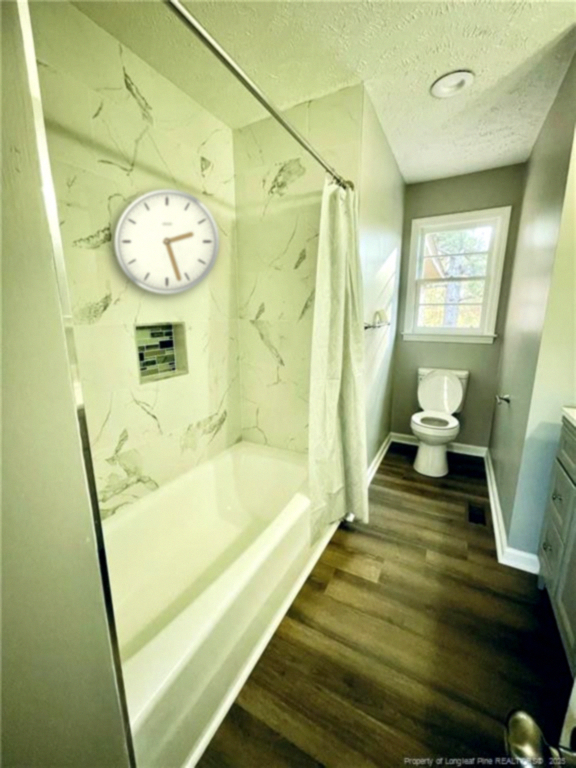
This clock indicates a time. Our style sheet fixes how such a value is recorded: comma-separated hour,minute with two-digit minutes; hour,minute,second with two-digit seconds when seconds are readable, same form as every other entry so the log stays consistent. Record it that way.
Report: 2,27
